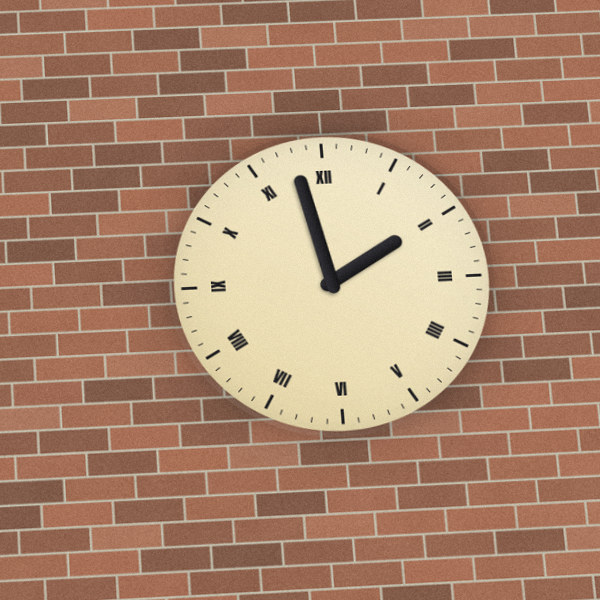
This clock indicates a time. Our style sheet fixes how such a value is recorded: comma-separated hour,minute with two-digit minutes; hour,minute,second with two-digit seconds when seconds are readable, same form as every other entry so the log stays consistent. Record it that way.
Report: 1,58
